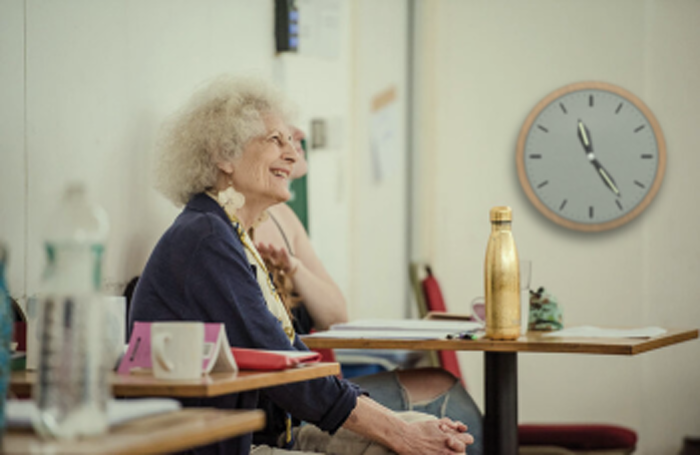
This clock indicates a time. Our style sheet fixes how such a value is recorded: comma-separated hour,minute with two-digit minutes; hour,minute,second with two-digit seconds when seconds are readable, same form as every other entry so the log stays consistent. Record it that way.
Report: 11,24
